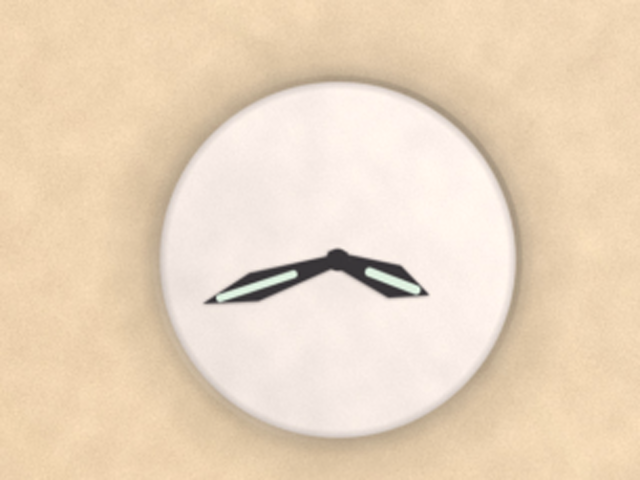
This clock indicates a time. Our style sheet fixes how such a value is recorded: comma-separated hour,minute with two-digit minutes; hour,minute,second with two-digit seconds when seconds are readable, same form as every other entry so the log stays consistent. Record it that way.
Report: 3,42
